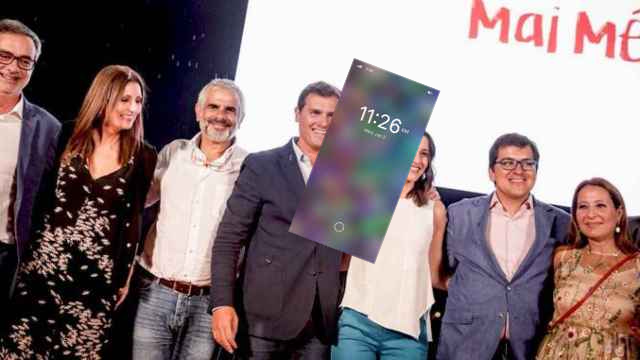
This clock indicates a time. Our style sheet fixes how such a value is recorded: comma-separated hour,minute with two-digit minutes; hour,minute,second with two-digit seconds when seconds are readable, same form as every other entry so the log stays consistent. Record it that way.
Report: 11,26
